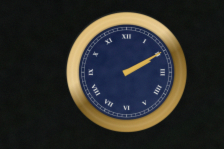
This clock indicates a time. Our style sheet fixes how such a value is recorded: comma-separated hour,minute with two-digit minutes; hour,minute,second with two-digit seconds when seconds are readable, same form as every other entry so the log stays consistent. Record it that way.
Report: 2,10
